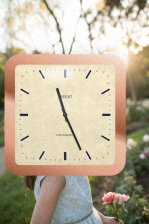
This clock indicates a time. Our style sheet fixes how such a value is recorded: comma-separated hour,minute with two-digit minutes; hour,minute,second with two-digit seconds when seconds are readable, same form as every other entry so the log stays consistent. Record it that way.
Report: 11,26
